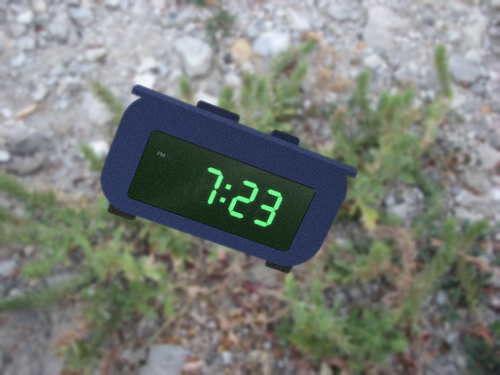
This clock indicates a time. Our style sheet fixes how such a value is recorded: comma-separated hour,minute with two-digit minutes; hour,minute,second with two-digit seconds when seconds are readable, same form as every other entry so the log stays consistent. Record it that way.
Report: 7,23
